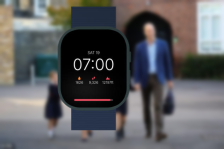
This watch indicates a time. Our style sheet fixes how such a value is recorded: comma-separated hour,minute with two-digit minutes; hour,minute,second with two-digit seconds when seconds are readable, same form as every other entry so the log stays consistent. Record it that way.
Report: 7,00
